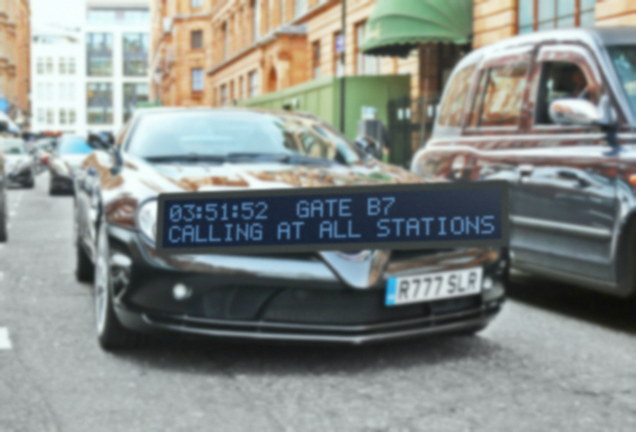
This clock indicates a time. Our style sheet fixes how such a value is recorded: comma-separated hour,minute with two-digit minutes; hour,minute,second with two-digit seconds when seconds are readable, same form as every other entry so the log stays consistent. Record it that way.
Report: 3,51,52
